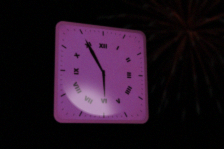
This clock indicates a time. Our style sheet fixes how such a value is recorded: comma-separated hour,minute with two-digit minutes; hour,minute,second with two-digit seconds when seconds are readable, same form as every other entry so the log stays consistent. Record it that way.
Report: 5,55
